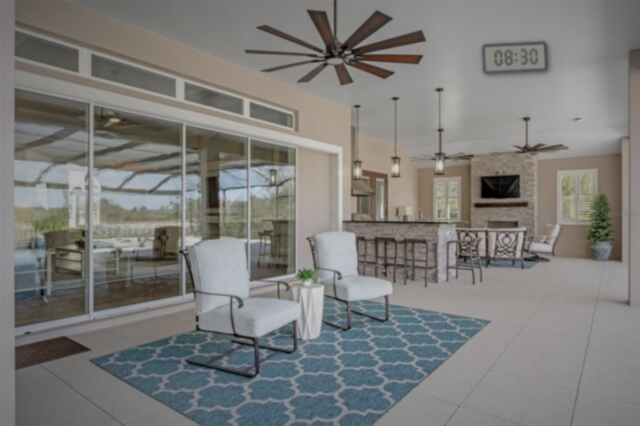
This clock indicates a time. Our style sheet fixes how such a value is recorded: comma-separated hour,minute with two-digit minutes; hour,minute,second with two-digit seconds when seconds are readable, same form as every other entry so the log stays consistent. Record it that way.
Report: 8,30
